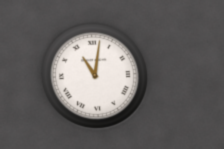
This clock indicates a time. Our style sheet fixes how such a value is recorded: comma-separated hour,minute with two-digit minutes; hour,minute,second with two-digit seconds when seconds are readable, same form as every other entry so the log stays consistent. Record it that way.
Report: 11,02
